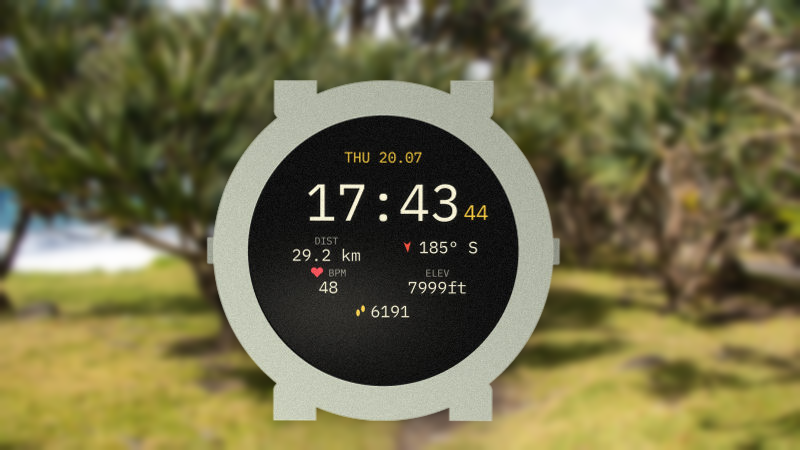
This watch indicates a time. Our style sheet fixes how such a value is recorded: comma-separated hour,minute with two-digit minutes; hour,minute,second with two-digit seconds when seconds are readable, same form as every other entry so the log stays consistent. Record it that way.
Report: 17,43,44
